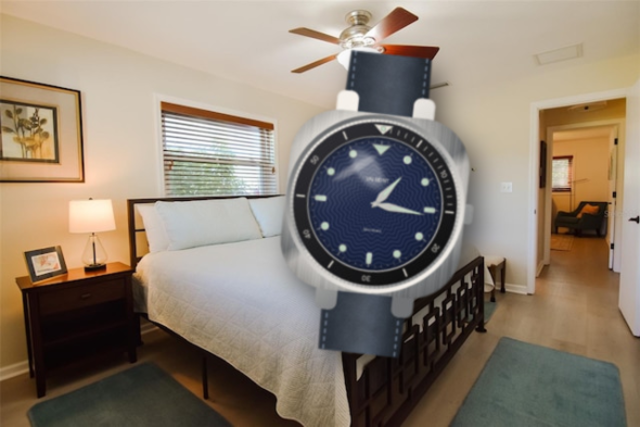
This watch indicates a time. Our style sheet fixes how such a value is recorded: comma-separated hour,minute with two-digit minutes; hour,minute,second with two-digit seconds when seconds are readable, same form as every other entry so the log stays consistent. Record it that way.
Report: 1,16
